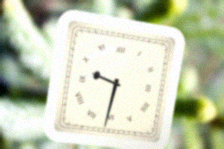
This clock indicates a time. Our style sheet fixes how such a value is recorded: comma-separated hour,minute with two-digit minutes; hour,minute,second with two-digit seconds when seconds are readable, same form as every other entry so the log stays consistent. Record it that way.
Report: 9,31
